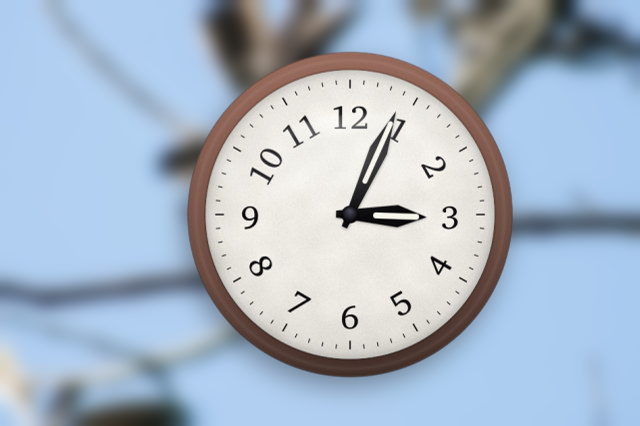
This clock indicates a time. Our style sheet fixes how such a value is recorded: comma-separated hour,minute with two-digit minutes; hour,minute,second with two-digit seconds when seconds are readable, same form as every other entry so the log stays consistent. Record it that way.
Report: 3,04
